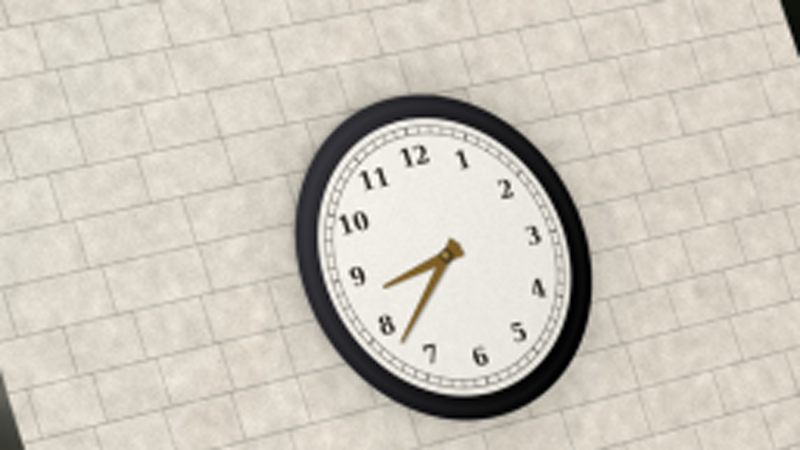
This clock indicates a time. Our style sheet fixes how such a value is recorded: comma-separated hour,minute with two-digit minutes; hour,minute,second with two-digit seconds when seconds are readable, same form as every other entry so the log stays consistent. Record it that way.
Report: 8,38
